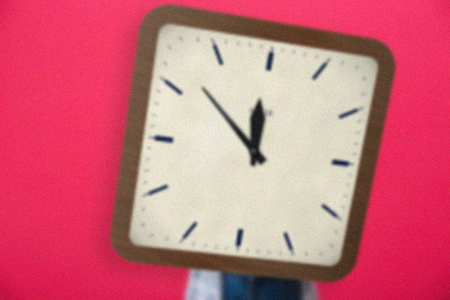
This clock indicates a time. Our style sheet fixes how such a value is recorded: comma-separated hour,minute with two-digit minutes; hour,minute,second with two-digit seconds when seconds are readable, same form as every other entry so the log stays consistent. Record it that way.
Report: 11,52
